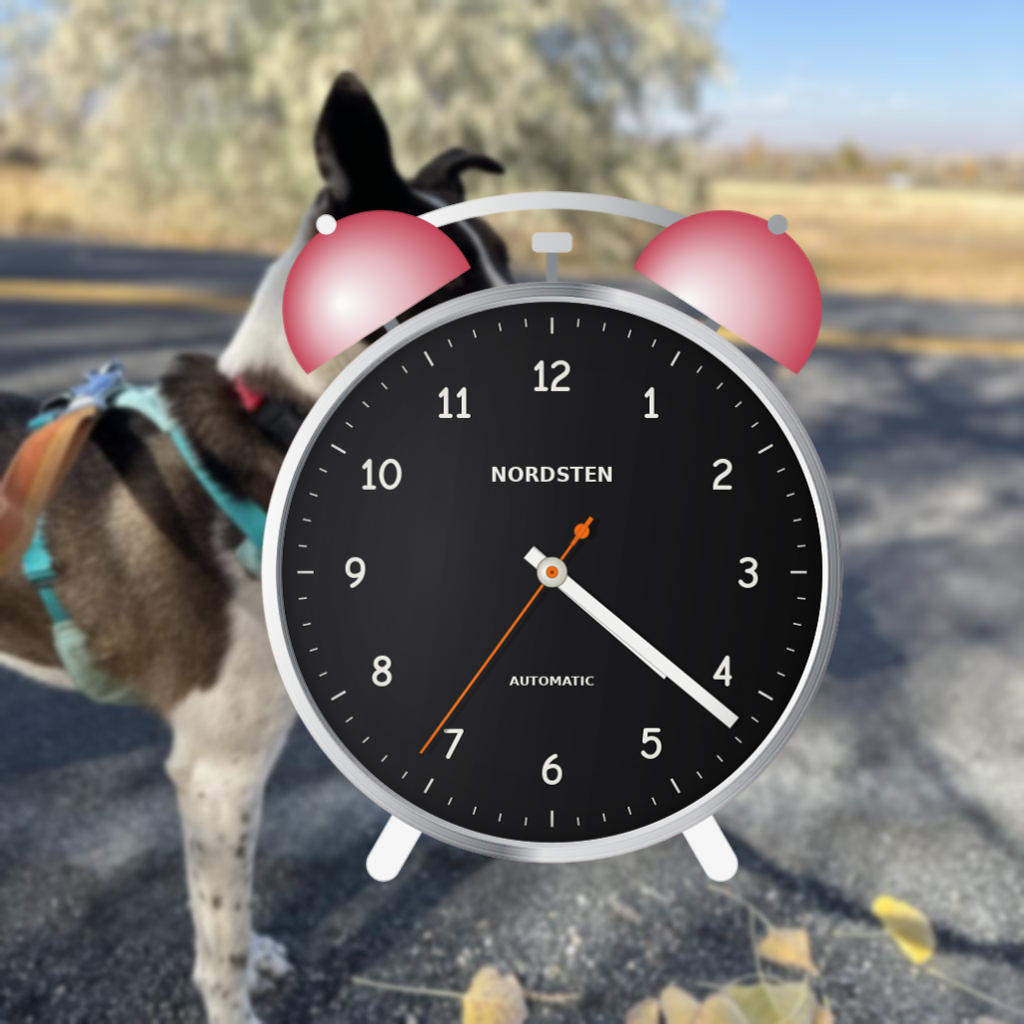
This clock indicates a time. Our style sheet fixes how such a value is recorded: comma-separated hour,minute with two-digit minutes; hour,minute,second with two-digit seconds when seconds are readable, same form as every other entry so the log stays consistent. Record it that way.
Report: 4,21,36
